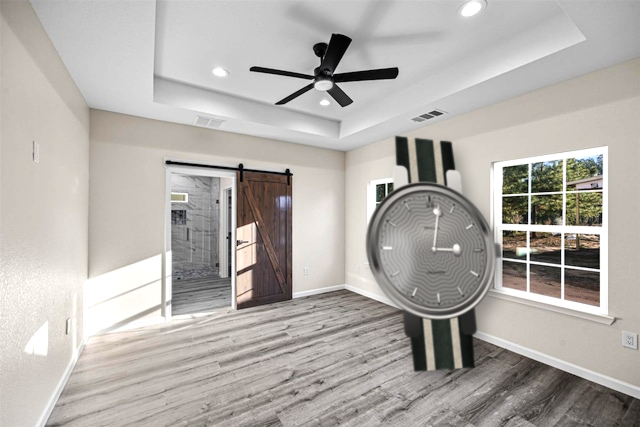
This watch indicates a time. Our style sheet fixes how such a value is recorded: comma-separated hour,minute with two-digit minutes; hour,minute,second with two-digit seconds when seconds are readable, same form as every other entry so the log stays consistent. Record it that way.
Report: 3,02
